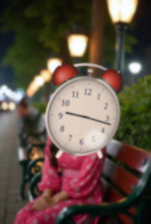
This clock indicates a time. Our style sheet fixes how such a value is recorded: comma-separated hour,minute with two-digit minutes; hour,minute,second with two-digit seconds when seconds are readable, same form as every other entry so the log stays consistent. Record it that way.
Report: 9,17
